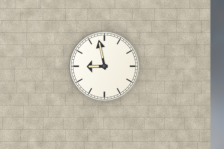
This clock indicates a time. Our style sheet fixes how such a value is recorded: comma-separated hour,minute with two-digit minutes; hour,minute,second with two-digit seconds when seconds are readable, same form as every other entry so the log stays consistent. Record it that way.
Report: 8,58
